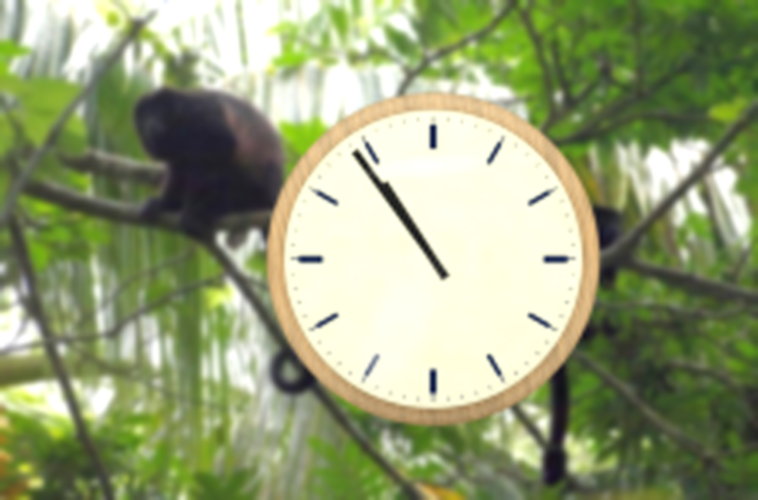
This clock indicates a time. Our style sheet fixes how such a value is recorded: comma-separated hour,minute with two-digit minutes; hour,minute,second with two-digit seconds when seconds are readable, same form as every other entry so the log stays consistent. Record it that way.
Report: 10,54
